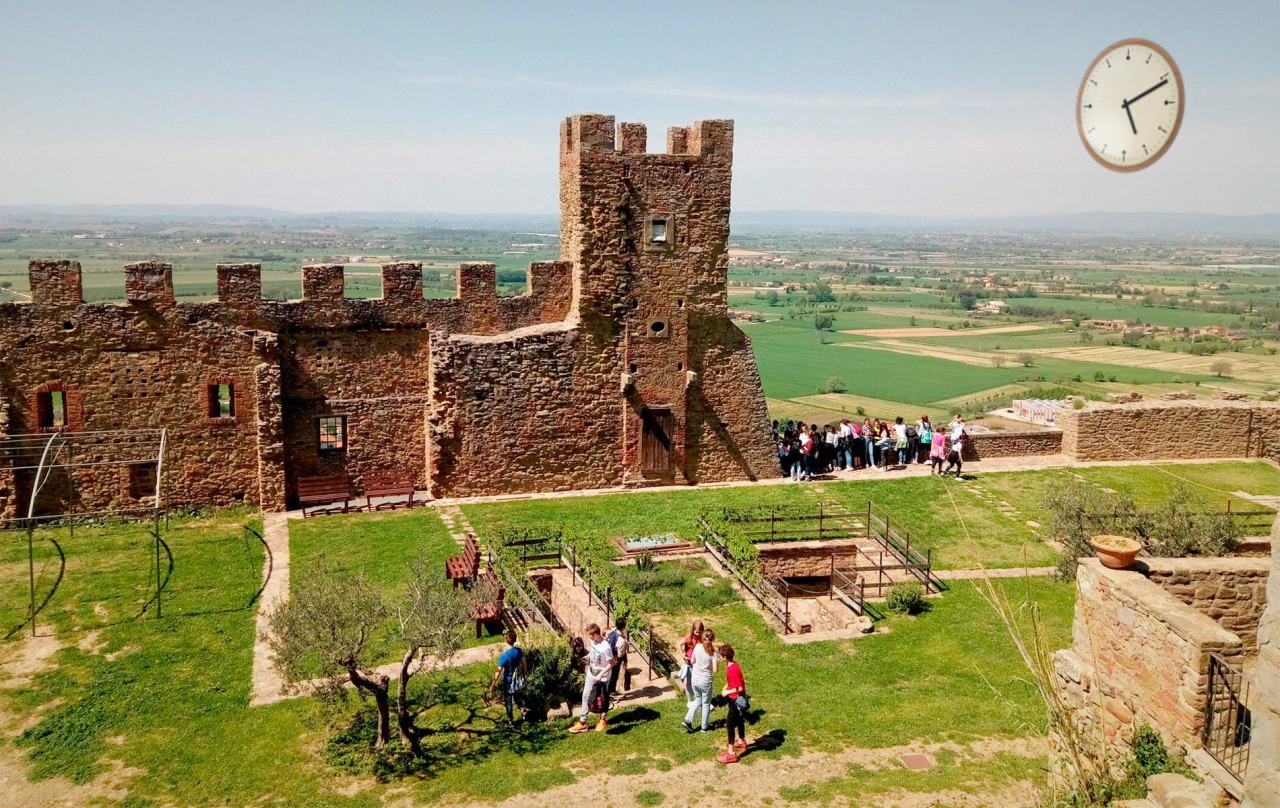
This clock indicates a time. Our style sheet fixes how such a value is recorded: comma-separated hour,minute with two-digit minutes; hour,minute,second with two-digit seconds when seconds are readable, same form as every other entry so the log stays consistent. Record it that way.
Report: 5,11
